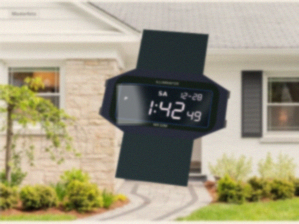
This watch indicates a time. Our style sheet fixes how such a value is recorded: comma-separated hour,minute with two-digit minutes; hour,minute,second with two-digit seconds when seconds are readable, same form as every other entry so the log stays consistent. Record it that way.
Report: 1,42
